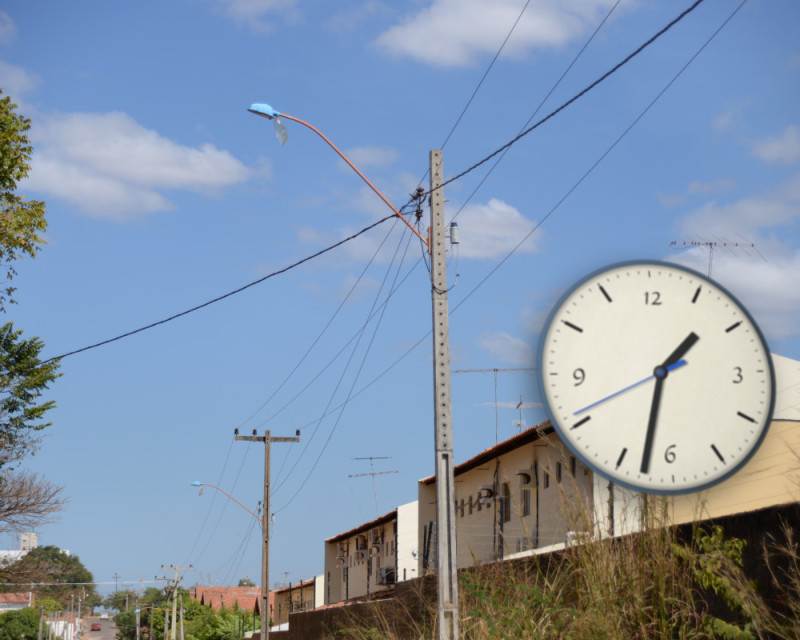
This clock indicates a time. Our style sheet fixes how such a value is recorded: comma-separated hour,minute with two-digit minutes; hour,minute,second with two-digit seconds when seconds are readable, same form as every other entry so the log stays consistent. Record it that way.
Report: 1,32,41
